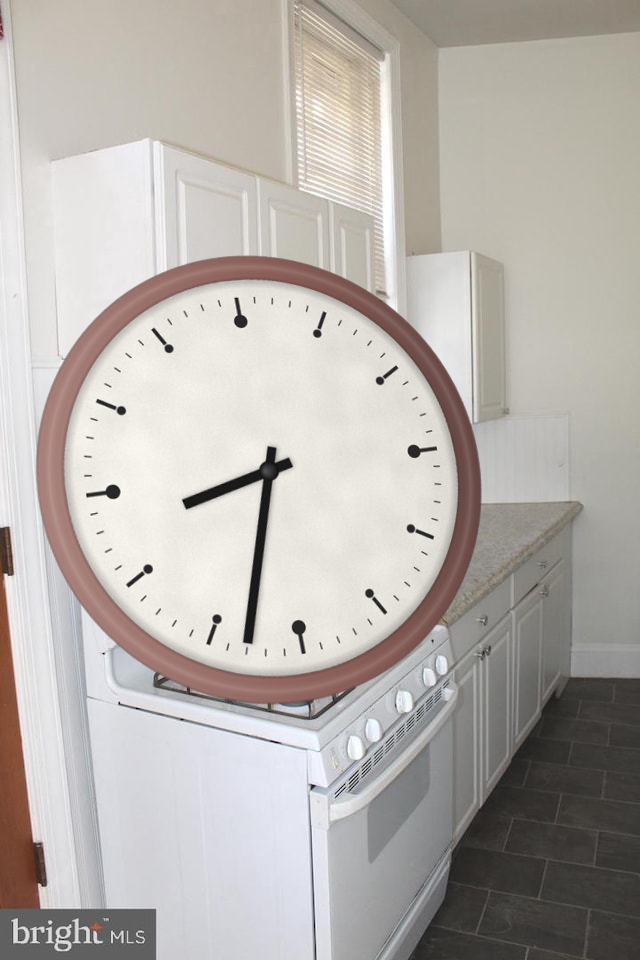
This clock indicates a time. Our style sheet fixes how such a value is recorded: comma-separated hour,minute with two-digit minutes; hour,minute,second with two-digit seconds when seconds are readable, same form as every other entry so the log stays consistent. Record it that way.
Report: 8,33
